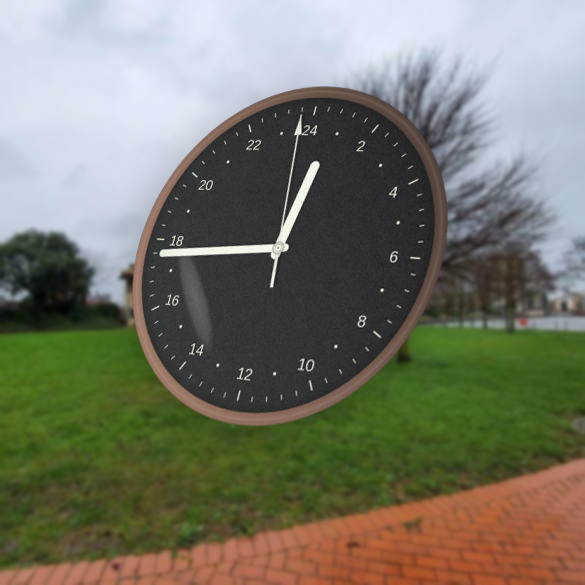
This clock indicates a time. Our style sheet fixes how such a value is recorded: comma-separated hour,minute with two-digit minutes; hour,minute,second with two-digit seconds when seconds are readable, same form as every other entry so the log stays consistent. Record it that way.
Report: 0,43,59
